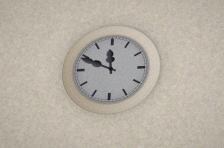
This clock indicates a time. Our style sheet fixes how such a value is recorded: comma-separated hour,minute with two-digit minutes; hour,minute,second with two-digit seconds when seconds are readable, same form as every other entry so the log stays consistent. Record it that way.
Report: 11,49
